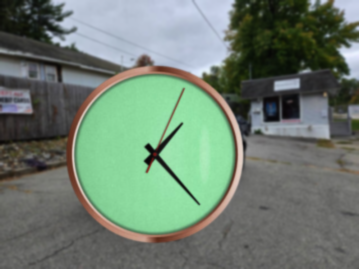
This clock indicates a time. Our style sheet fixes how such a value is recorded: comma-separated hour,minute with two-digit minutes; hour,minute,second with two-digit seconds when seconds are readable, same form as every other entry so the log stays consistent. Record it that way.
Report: 1,23,04
